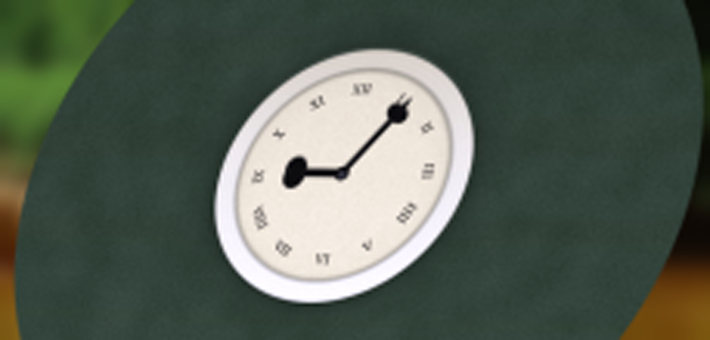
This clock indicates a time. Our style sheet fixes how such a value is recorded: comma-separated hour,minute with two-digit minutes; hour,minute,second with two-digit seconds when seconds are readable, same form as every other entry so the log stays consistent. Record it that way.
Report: 9,06
